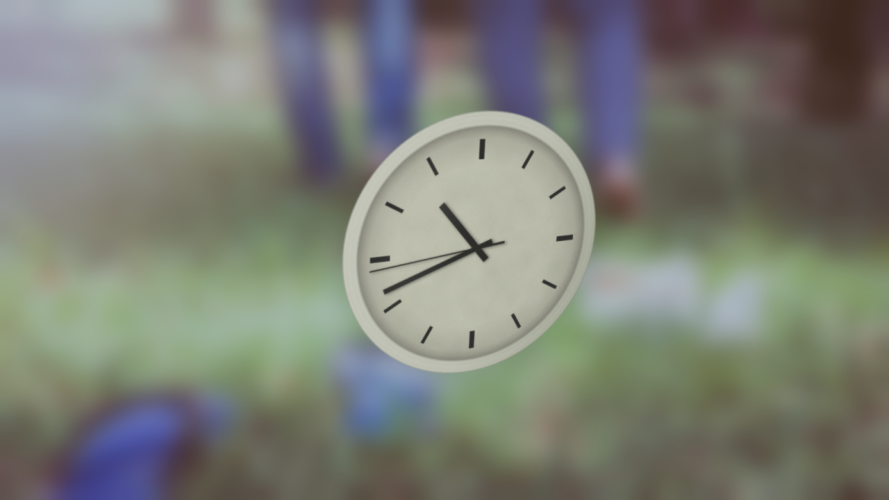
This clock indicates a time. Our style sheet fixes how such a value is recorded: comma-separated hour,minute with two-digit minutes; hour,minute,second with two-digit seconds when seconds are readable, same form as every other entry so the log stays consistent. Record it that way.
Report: 10,41,44
